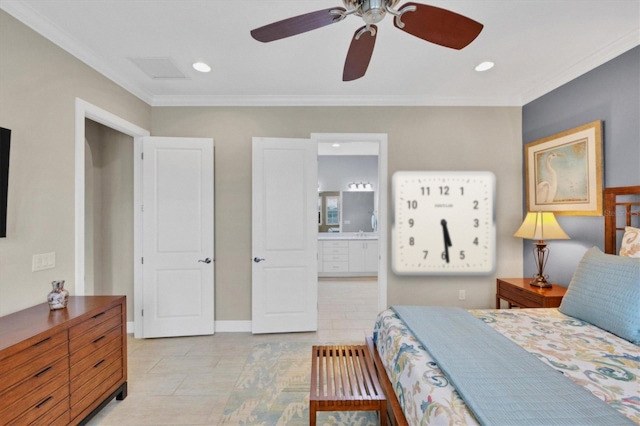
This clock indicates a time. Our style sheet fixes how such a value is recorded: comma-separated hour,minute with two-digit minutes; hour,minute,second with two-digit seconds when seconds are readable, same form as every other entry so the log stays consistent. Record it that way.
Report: 5,29
